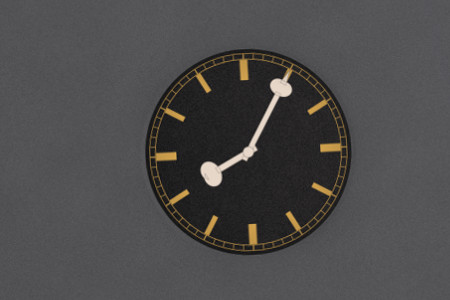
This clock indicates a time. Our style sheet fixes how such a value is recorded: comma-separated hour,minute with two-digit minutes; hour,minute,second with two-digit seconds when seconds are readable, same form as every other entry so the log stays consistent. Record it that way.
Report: 8,05
